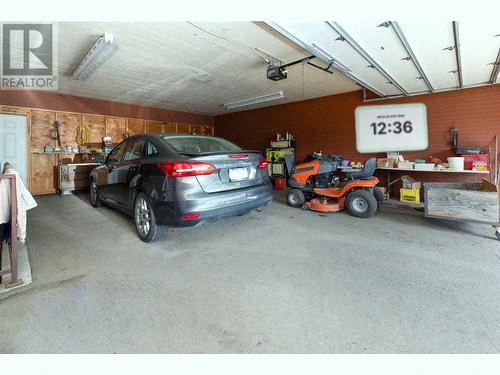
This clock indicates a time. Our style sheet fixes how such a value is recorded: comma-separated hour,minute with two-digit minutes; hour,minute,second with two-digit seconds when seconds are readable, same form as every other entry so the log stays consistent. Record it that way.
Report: 12,36
